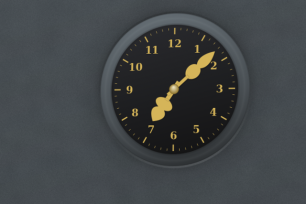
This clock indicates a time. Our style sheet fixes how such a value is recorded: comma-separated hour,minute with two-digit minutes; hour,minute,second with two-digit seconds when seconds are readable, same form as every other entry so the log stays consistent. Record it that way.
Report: 7,08
